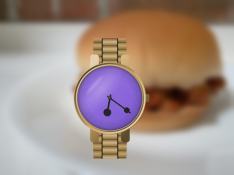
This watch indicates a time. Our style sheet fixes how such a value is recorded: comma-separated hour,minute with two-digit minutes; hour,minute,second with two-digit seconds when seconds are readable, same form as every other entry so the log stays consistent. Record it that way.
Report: 6,21
